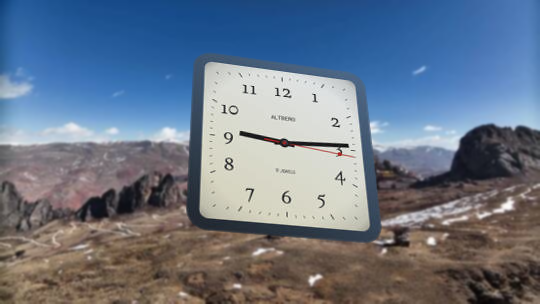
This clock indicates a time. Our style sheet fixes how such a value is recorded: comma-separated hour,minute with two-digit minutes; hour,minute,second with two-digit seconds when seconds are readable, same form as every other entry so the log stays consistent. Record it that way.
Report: 9,14,16
